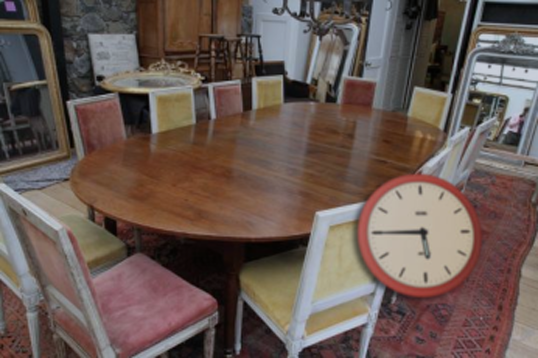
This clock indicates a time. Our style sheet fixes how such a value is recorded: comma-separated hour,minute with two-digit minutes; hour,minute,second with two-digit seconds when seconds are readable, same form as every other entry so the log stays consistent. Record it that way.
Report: 5,45
